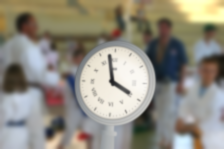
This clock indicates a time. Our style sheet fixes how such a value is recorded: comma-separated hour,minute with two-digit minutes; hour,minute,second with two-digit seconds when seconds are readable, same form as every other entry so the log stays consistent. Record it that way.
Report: 3,58
